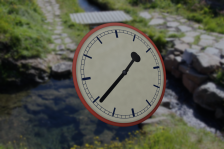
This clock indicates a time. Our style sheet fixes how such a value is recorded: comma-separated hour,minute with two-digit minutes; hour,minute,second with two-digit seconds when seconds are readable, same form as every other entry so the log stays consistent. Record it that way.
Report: 1,39
